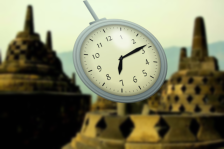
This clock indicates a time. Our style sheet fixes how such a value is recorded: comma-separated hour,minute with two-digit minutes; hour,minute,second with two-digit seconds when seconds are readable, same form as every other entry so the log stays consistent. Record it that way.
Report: 7,14
